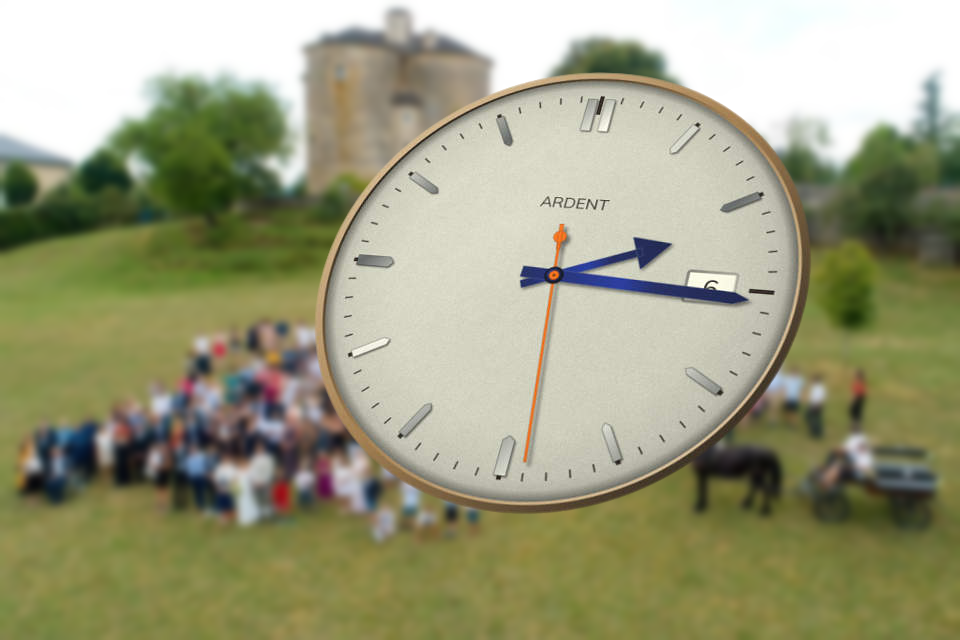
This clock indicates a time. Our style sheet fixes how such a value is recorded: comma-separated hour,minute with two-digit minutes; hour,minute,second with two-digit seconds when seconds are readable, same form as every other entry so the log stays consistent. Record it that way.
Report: 2,15,29
